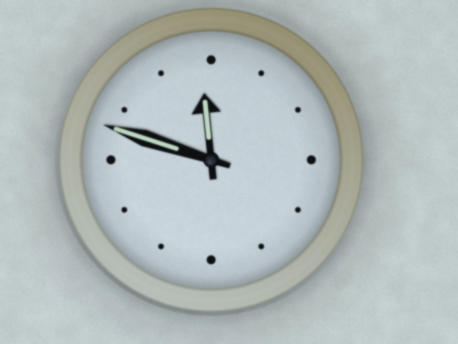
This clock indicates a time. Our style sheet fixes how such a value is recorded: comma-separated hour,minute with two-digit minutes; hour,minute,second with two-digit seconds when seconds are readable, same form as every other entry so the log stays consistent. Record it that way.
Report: 11,48
